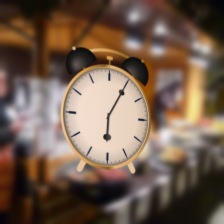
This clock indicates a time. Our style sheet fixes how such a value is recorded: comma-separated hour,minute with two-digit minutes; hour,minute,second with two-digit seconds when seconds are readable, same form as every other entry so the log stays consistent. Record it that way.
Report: 6,05
